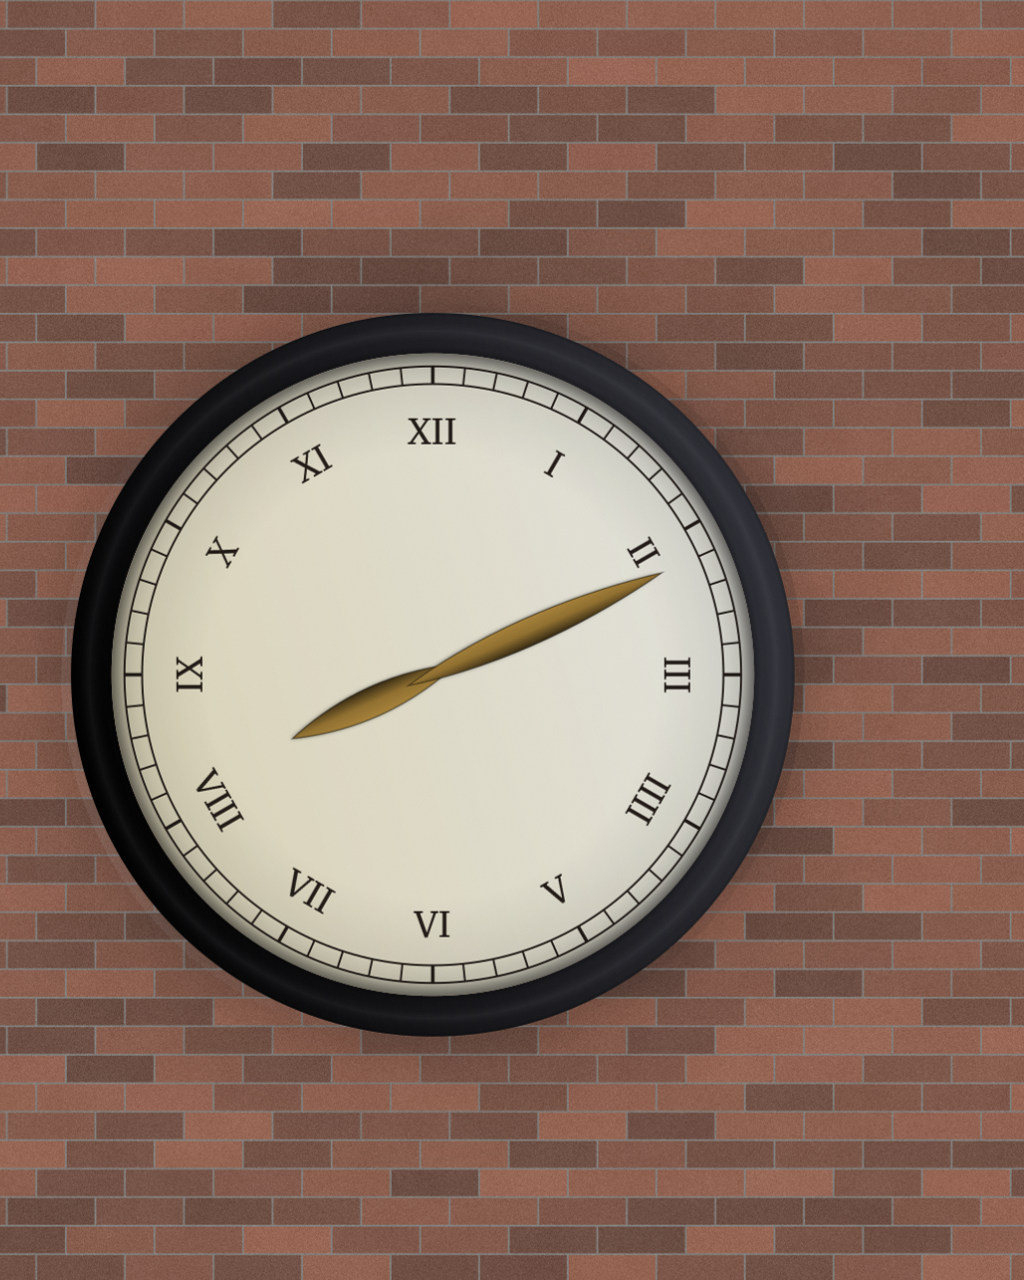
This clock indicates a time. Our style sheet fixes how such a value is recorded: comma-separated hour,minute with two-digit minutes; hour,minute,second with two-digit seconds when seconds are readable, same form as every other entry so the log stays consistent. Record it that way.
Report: 8,11
